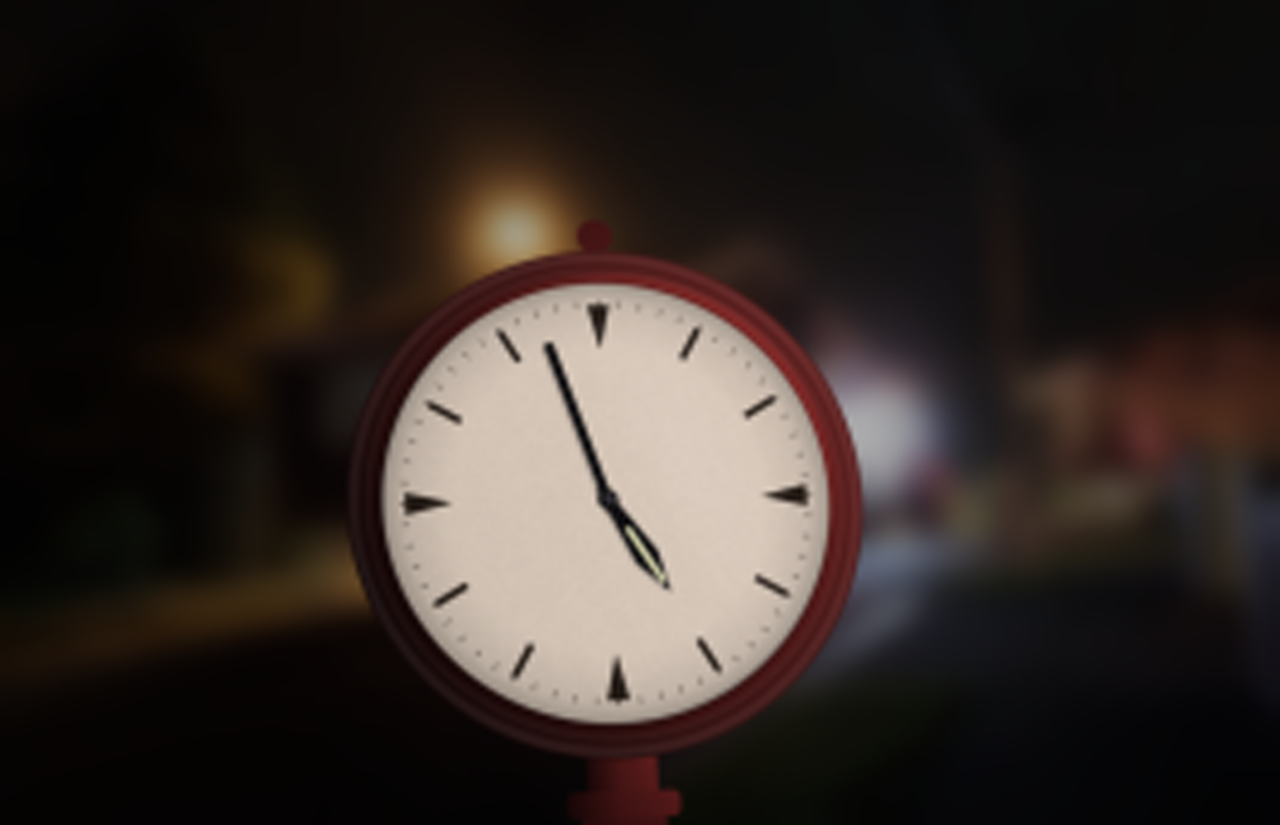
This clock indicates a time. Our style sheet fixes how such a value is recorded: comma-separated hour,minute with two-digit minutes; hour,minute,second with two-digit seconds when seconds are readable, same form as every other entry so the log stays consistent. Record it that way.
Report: 4,57
